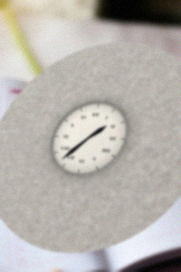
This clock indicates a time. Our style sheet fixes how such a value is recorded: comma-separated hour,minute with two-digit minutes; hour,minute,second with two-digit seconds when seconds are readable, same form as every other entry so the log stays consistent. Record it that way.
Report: 1,37
